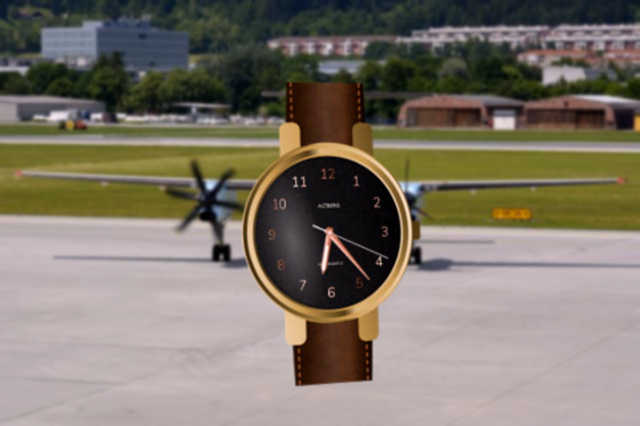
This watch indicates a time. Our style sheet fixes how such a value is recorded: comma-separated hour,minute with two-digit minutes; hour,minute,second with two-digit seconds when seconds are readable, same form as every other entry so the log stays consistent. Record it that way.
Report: 6,23,19
